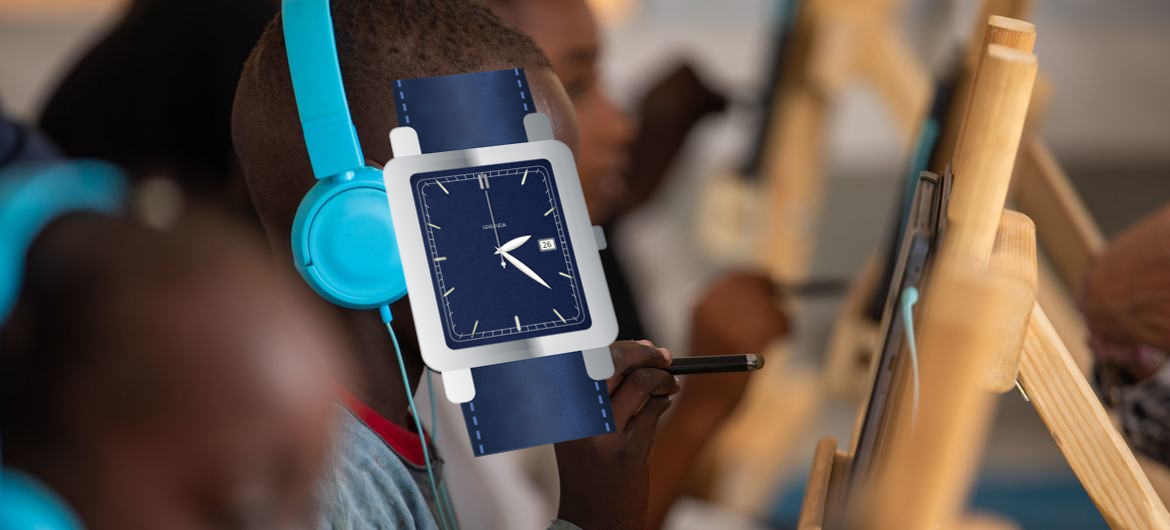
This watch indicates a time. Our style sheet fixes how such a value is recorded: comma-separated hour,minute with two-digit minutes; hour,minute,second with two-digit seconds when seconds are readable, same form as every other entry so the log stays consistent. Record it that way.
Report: 2,23,00
